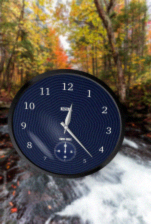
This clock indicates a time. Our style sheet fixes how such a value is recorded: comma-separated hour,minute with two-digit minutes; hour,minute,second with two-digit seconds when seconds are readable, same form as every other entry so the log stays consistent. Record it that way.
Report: 12,23
